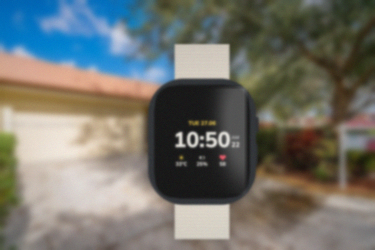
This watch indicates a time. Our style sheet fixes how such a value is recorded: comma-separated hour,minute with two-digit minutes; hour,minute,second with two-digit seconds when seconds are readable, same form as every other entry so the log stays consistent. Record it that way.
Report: 10,50
